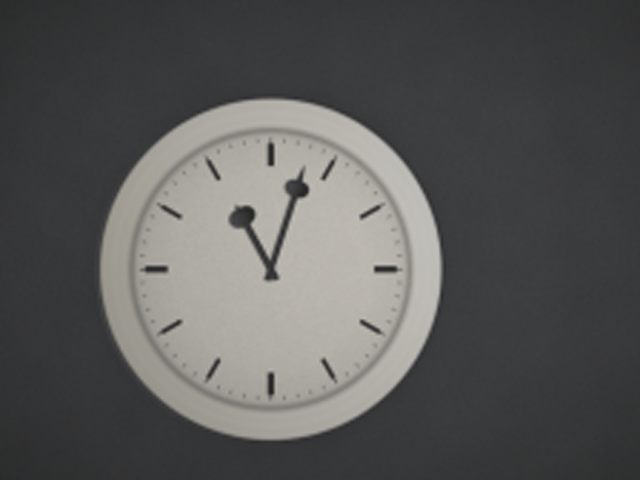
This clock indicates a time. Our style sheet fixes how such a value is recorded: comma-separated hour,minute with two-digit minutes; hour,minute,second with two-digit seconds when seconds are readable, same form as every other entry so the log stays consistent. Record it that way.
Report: 11,03
